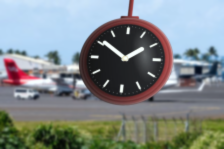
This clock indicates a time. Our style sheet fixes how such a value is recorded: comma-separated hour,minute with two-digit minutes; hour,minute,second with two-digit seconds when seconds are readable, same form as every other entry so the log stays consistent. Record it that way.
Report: 1,51
